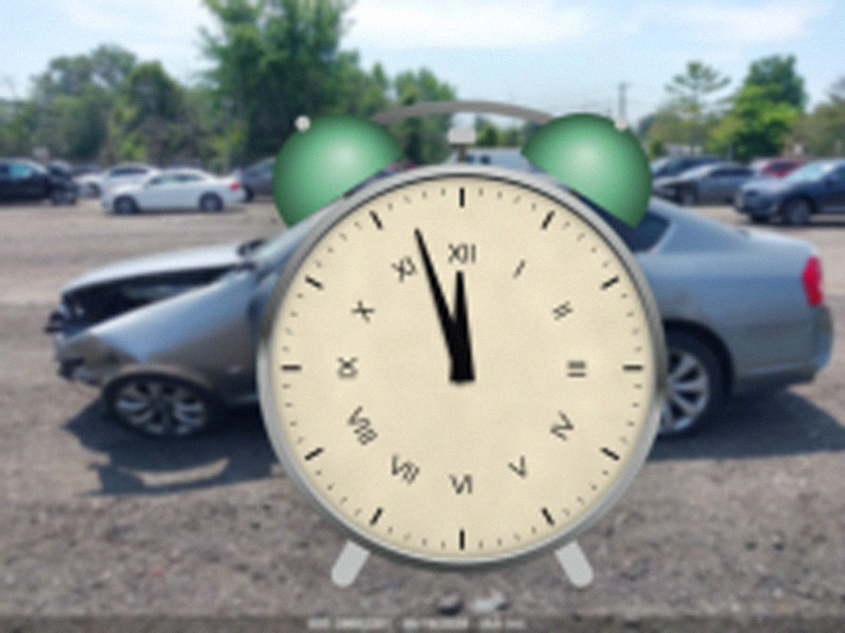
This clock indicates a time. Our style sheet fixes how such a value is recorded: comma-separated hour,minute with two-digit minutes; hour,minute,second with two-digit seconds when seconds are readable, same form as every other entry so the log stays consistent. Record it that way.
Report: 11,57
